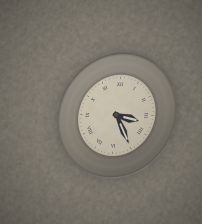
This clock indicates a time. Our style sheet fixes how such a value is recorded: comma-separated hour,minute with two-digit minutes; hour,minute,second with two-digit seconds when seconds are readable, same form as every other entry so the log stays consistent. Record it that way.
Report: 3,25
